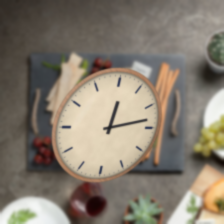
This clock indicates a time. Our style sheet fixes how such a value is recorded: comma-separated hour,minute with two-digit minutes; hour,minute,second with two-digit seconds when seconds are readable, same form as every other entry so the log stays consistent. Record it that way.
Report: 12,13
